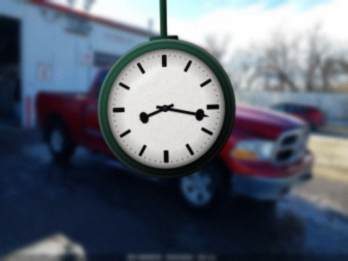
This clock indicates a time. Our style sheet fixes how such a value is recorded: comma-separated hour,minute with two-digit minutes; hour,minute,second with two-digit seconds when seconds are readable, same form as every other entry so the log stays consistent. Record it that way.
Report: 8,17
